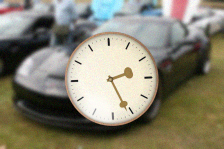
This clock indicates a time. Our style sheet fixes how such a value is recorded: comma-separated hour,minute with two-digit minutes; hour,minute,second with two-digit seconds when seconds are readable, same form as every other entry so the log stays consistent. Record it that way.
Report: 2,26
